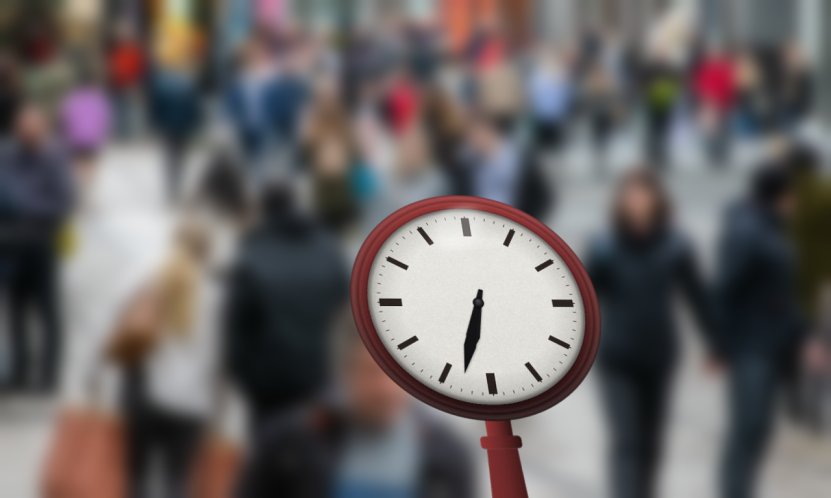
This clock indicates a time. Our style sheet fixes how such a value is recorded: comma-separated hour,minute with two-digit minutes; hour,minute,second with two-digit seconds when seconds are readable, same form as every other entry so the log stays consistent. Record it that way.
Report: 6,33
